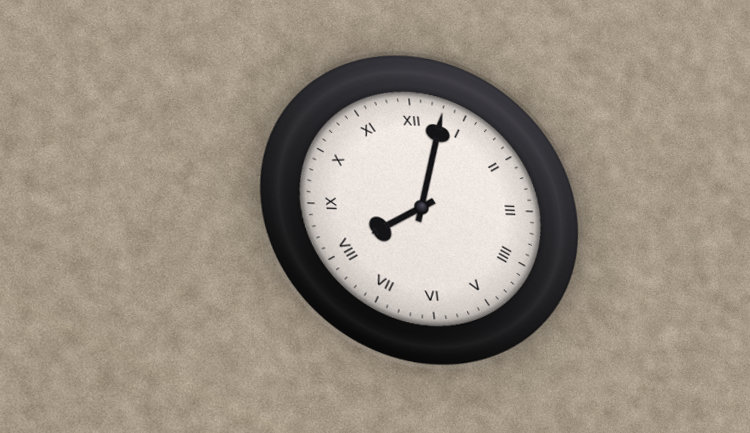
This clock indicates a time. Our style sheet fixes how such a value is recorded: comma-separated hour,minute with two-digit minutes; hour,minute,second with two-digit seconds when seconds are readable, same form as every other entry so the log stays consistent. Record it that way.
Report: 8,03
